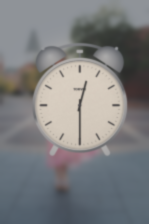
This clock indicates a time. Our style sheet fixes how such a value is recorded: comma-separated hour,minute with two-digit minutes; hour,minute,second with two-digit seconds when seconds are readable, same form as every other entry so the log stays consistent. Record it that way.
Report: 12,30
